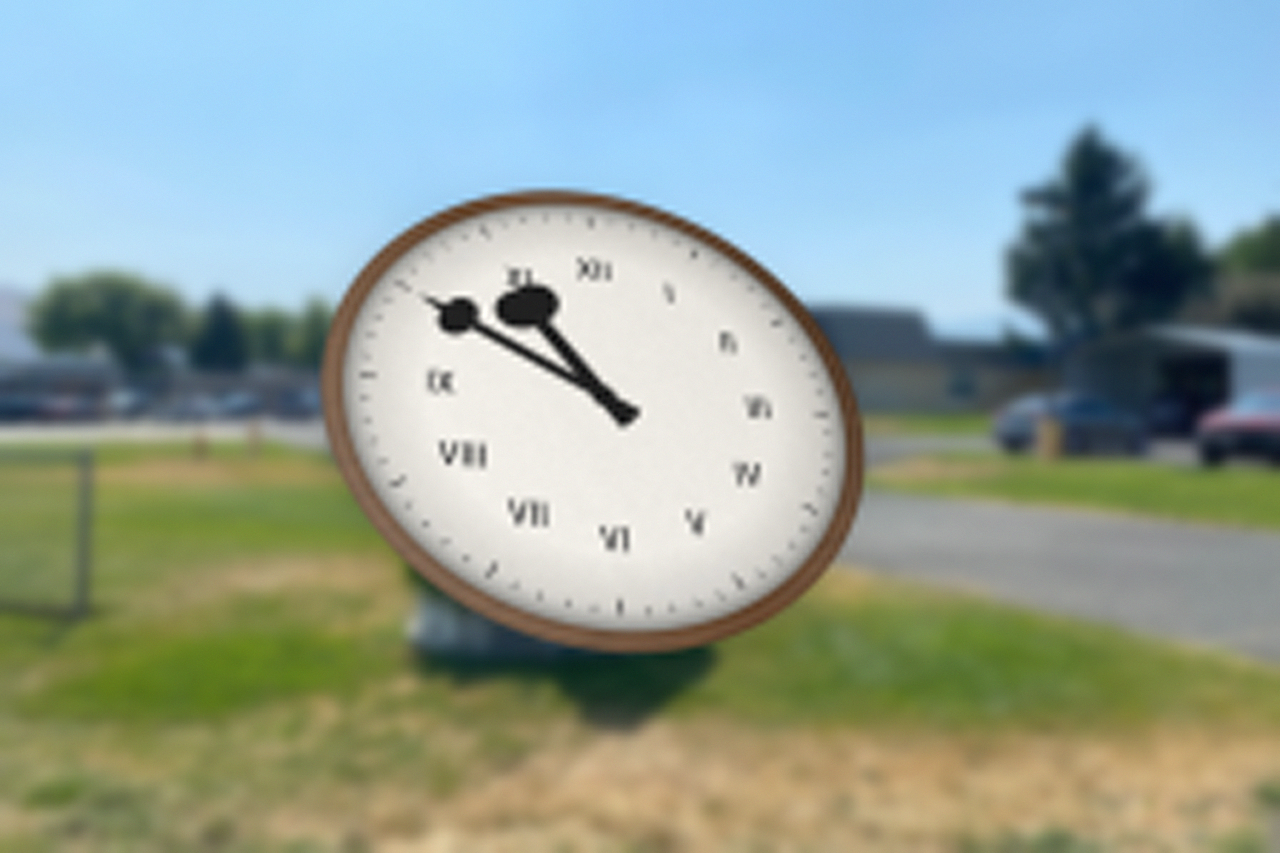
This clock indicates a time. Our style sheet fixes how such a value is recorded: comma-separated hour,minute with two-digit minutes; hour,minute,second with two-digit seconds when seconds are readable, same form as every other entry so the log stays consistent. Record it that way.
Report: 10,50
